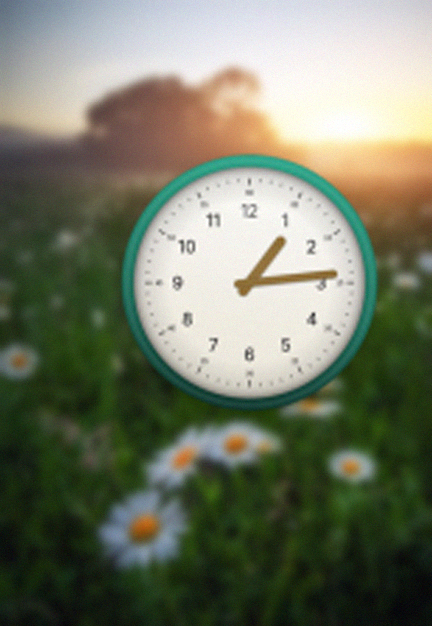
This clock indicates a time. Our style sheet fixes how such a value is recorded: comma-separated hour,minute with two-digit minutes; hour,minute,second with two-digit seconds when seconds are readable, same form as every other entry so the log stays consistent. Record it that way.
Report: 1,14
